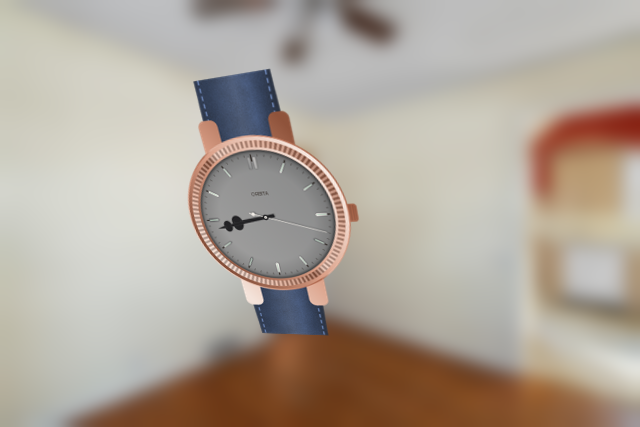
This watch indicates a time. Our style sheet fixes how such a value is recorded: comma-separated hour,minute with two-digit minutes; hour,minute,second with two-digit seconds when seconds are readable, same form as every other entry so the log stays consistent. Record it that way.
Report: 8,43,18
